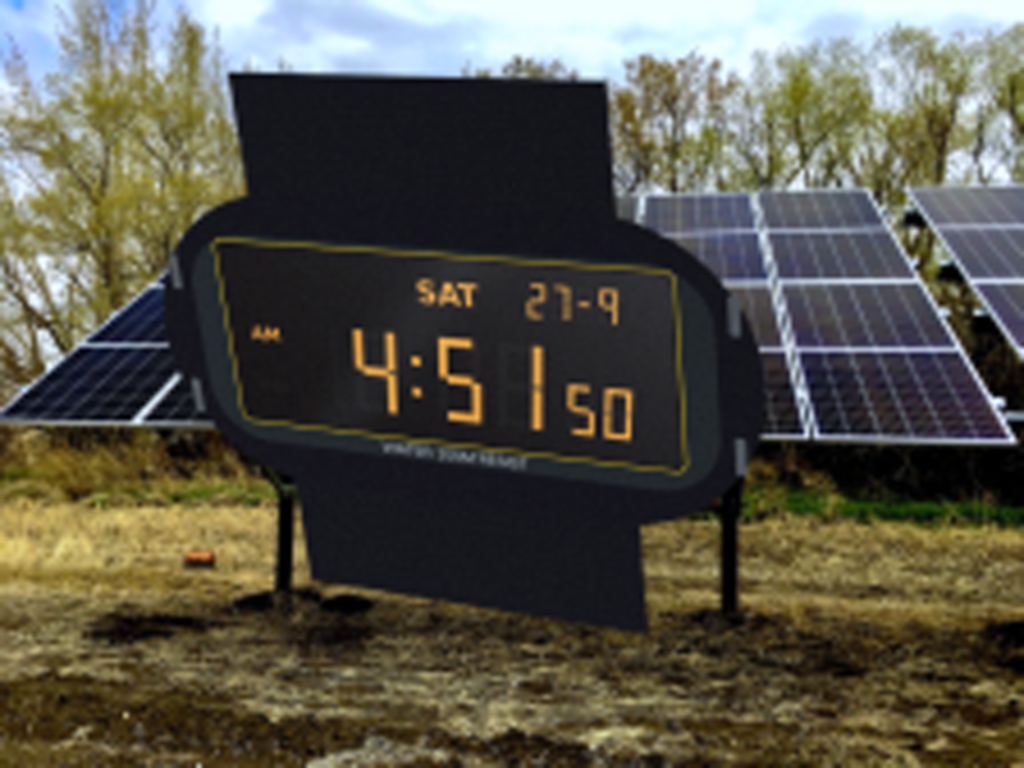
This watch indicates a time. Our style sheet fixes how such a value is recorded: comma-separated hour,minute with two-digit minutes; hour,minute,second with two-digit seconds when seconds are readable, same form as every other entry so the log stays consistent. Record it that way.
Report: 4,51,50
